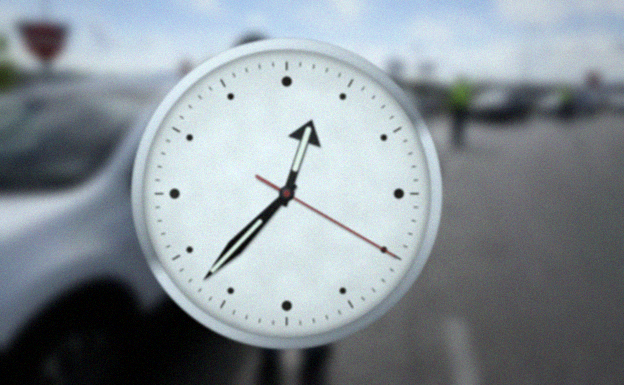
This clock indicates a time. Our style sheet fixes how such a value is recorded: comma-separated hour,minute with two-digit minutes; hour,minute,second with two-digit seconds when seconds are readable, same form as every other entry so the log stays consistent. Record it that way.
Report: 12,37,20
